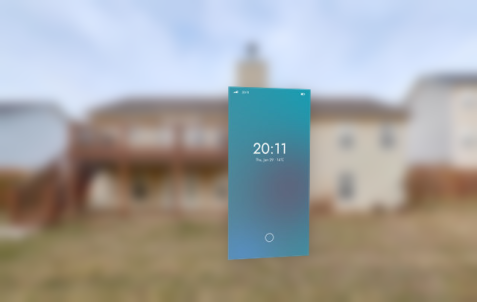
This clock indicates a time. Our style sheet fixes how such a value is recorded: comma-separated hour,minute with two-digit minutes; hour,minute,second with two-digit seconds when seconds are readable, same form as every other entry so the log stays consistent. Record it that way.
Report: 20,11
